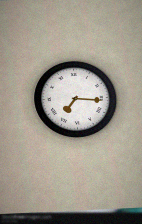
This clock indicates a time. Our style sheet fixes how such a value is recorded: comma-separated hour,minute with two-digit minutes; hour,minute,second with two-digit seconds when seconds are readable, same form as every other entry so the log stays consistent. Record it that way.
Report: 7,16
